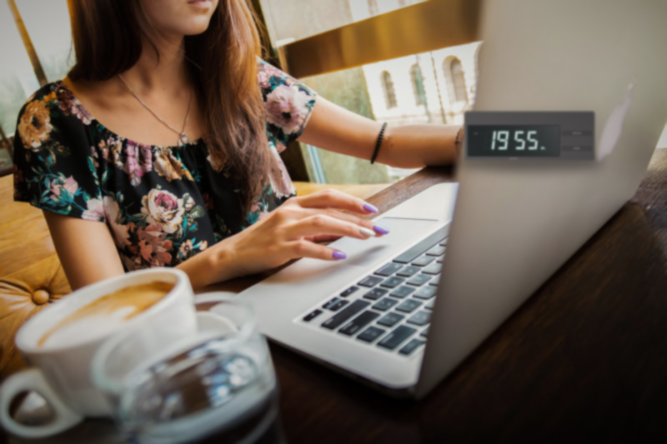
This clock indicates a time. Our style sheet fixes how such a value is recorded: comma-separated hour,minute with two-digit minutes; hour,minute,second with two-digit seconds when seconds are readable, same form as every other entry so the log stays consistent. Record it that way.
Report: 19,55
